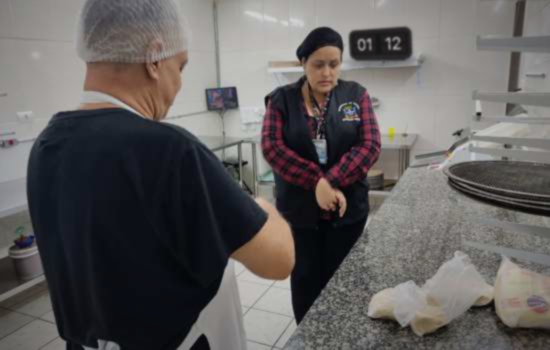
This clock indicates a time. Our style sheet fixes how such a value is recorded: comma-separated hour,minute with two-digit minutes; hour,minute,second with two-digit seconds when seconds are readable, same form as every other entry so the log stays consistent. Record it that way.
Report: 1,12
